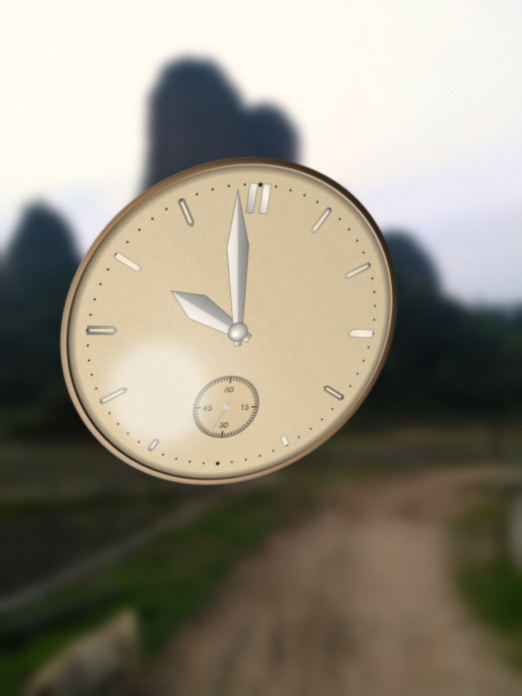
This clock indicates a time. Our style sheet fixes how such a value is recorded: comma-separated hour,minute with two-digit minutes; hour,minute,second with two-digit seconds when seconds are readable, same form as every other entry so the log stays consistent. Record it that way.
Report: 9,58,34
